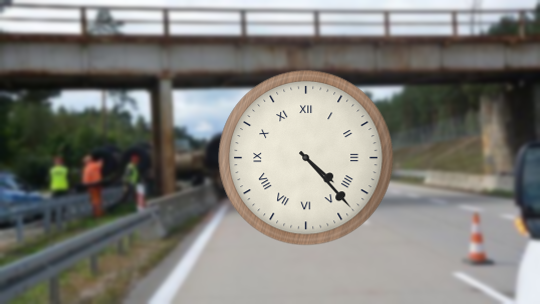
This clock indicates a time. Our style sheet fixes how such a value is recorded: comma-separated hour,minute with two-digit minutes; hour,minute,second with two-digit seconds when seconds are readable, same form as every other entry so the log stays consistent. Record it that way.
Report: 4,23
